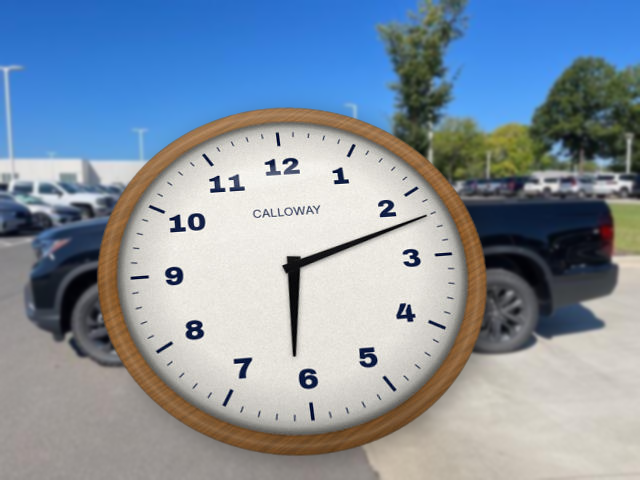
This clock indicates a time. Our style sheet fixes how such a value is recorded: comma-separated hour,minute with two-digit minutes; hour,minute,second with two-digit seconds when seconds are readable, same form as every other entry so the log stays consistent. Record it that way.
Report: 6,12
